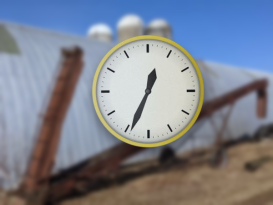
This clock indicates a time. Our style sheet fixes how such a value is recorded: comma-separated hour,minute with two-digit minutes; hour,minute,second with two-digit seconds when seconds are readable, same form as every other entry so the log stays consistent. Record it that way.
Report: 12,34
